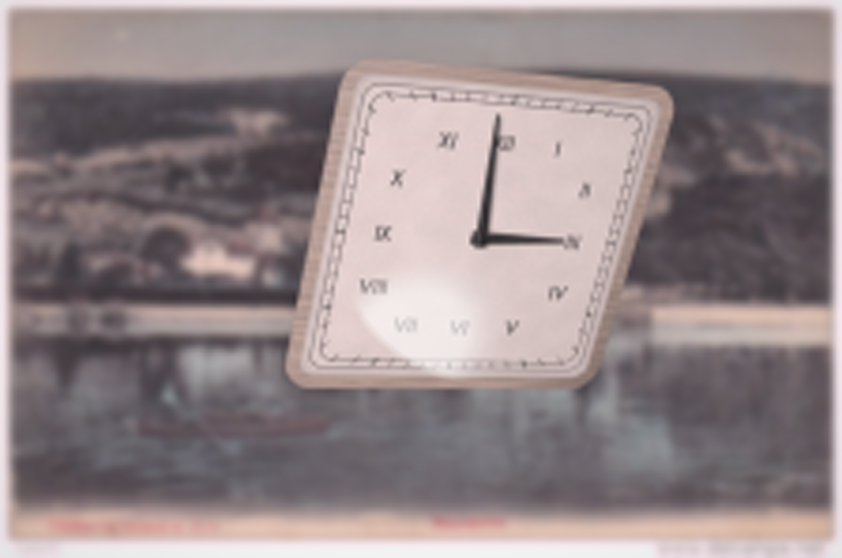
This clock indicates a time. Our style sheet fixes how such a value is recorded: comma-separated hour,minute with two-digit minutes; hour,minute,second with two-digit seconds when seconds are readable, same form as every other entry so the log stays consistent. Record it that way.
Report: 2,59
